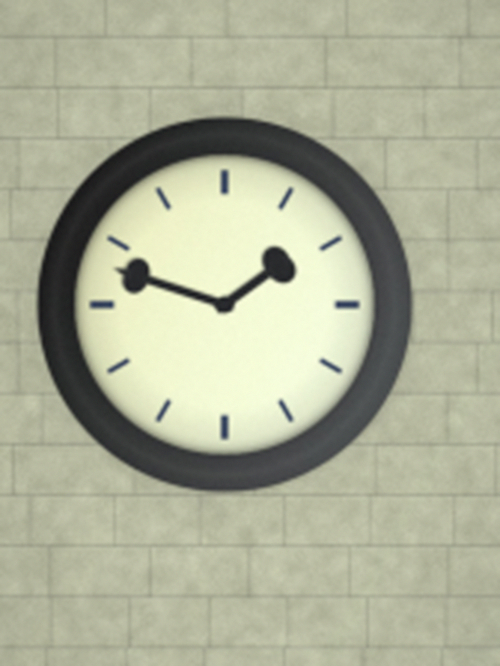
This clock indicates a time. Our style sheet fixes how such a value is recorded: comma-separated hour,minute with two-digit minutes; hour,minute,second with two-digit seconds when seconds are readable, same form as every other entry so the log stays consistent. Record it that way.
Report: 1,48
